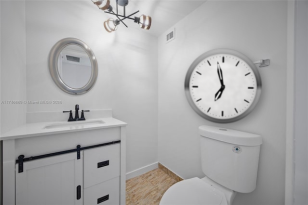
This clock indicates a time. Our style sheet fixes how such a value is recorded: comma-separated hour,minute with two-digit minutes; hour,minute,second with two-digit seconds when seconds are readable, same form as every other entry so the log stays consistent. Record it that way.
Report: 6,58
